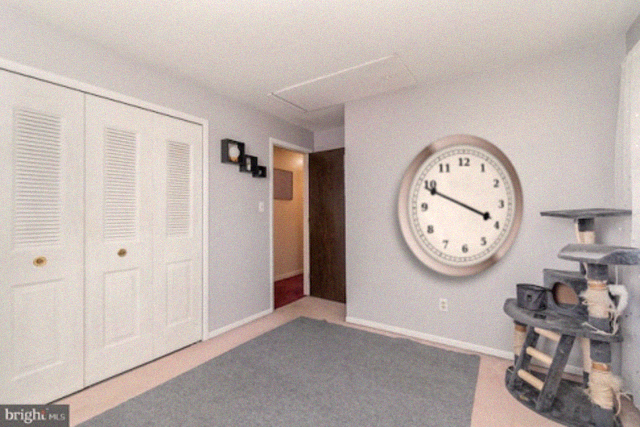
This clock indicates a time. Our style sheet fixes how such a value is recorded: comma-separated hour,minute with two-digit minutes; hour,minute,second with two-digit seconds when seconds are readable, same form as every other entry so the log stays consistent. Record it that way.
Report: 3,49
